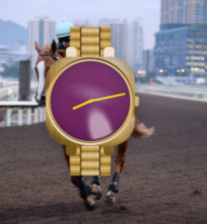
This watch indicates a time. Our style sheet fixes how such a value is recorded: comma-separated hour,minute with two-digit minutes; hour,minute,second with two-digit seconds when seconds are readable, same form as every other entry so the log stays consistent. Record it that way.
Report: 8,13
